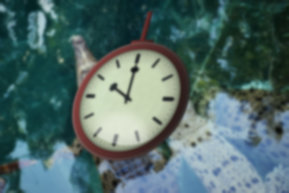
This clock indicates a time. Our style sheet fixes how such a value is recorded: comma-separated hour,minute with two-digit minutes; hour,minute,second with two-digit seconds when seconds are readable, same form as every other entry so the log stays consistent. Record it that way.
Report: 10,00
